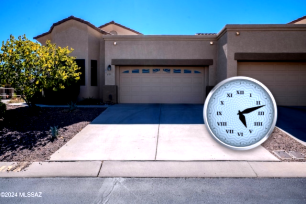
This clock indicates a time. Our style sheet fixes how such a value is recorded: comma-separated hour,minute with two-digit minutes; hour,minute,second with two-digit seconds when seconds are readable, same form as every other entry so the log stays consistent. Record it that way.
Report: 5,12
